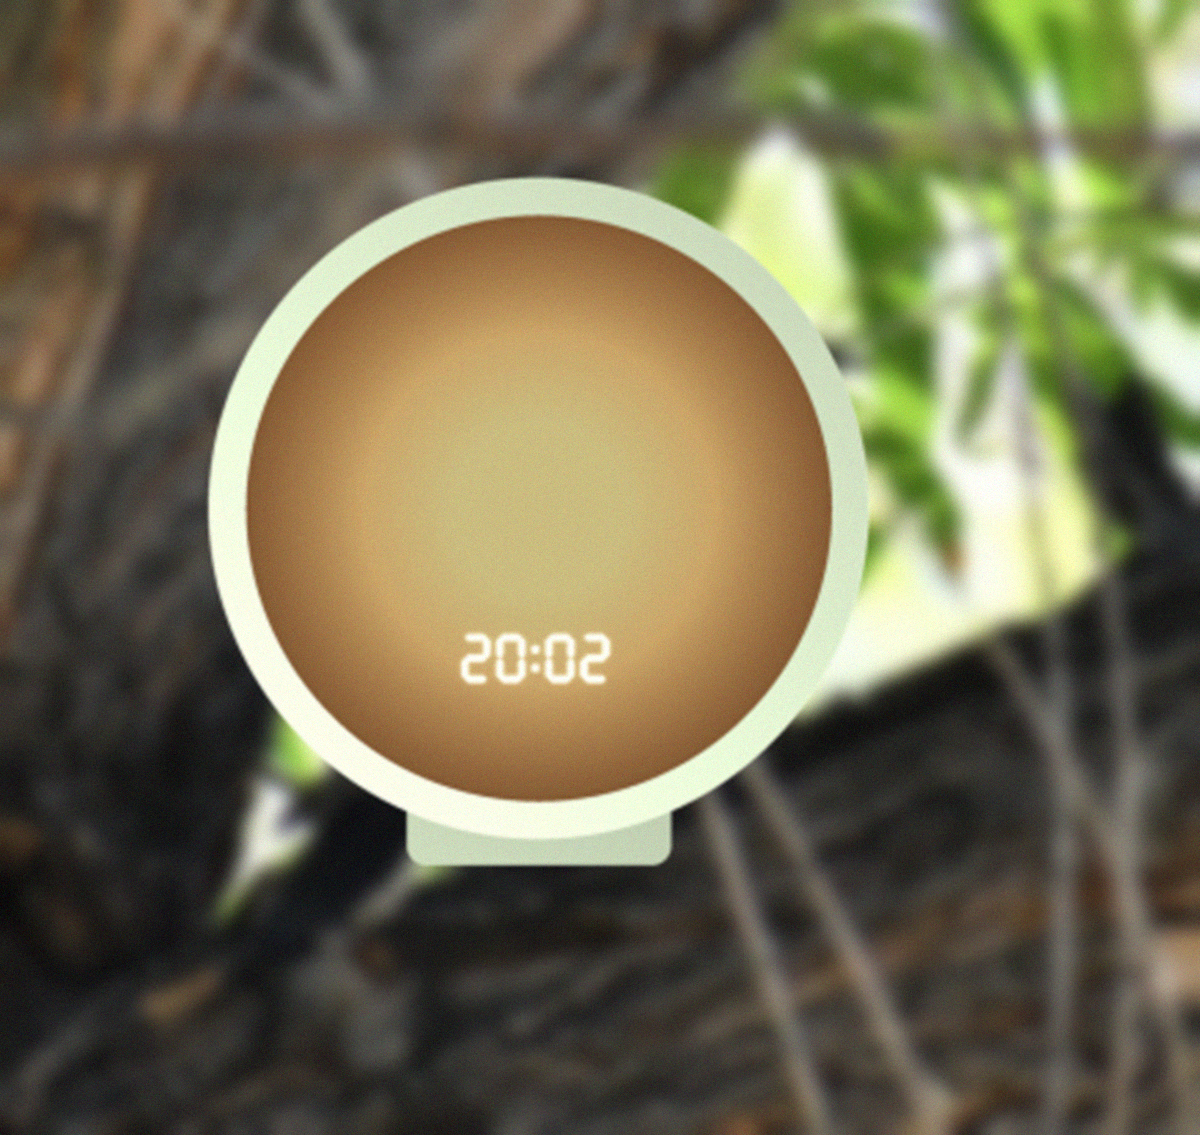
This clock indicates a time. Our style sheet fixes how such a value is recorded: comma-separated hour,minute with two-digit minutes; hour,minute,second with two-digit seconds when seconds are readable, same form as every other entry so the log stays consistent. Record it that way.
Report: 20,02
